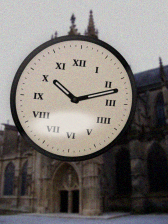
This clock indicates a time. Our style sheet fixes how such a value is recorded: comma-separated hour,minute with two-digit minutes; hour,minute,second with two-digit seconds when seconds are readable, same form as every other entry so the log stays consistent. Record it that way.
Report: 10,12
